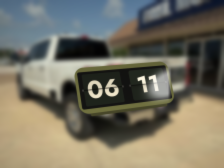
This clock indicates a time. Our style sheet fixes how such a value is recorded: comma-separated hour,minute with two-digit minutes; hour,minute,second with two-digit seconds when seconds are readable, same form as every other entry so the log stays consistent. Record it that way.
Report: 6,11
